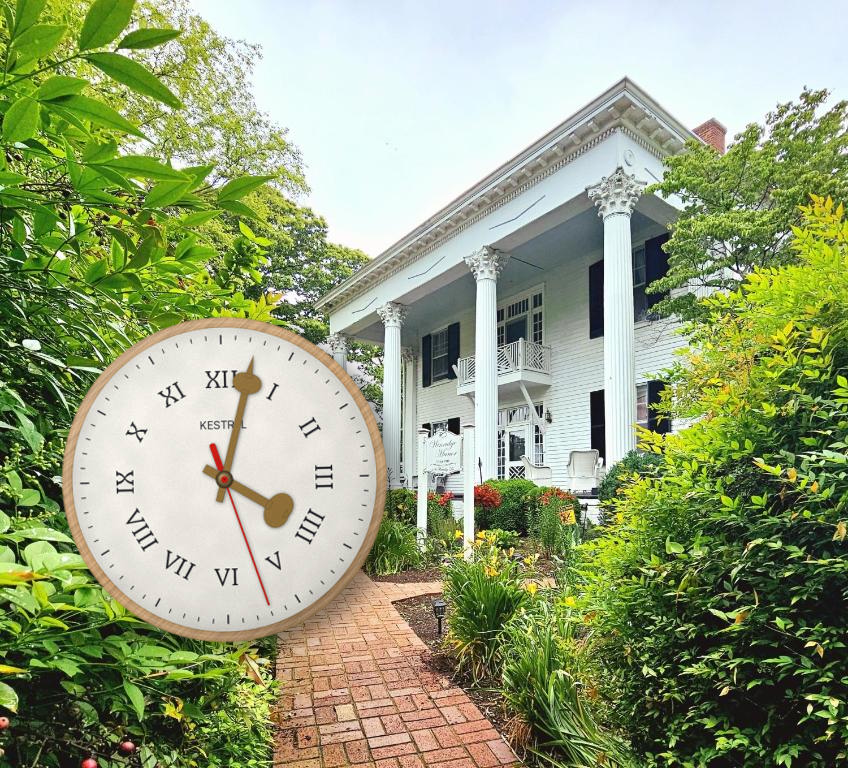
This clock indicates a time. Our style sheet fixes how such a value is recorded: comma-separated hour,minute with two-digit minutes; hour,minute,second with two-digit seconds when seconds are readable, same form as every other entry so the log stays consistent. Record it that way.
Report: 4,02,27
